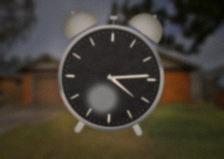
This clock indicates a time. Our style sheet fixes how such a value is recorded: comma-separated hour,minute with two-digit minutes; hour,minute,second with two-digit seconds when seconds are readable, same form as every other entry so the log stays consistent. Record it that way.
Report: 4,14
